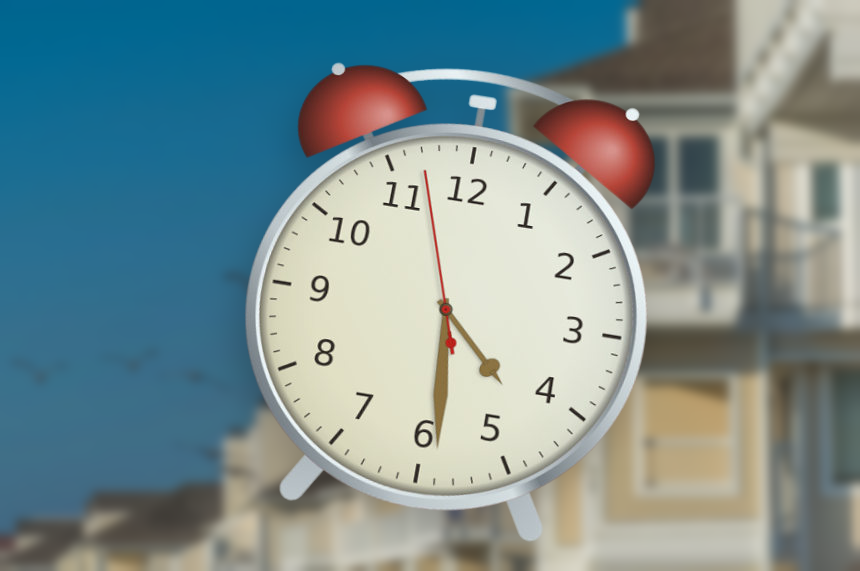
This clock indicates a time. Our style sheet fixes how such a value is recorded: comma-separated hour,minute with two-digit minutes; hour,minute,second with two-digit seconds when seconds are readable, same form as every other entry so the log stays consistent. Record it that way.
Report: 4,28,57
